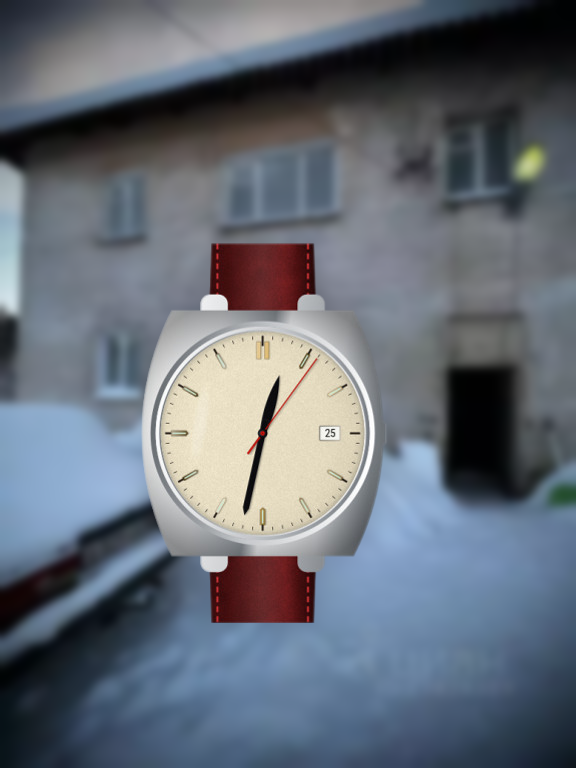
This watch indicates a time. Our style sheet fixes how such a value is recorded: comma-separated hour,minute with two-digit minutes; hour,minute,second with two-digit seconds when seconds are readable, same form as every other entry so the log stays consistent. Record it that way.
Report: 12,32,06
